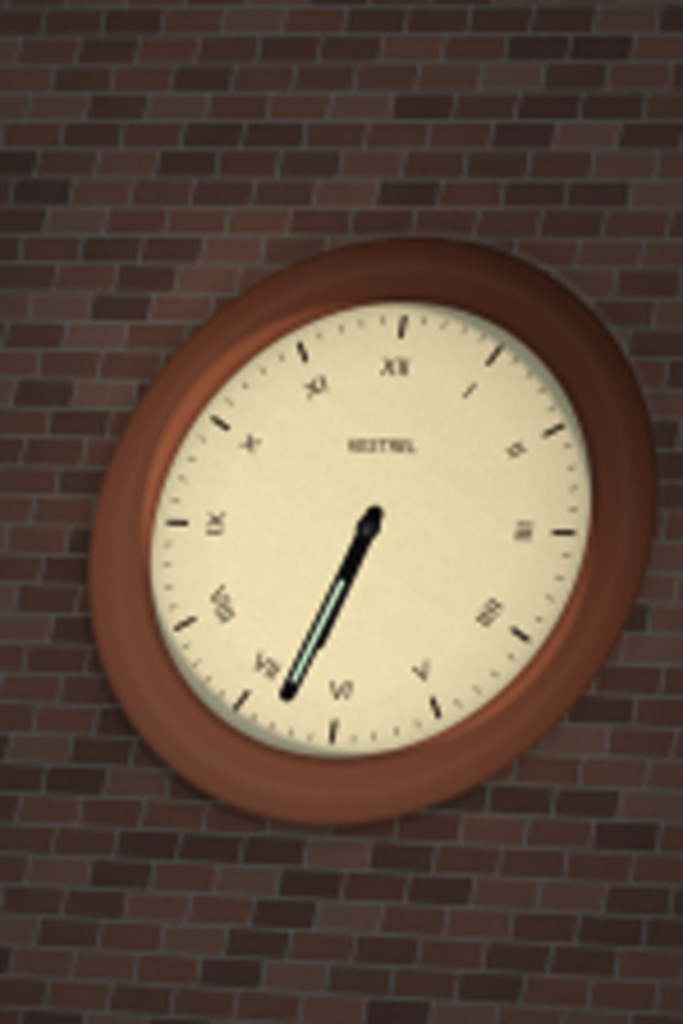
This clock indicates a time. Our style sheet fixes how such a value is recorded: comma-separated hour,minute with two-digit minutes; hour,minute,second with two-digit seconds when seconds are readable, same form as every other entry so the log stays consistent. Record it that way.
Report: 6,33
